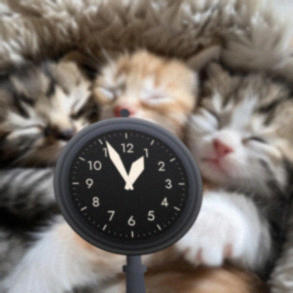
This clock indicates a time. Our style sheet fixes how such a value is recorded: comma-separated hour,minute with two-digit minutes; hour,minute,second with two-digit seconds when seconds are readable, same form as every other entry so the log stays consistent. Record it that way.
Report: 12,56
